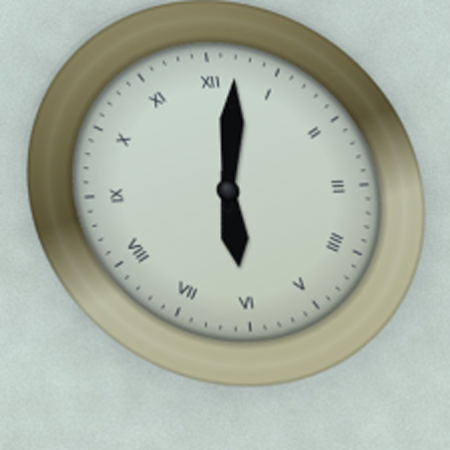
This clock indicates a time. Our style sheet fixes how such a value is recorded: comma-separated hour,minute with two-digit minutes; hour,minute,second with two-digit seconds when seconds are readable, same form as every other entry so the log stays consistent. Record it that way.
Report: 6,02
